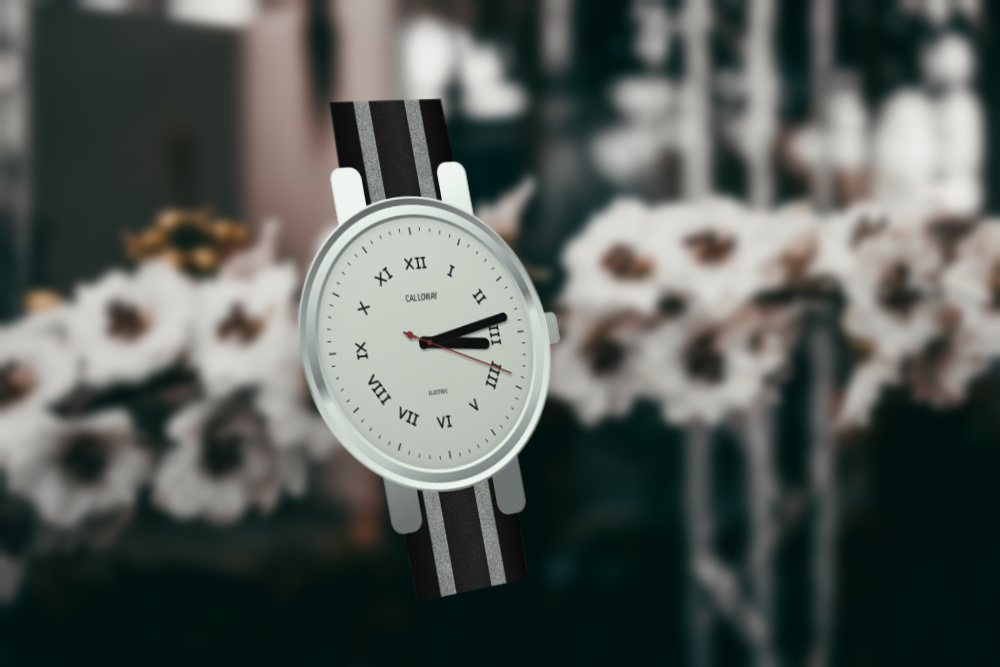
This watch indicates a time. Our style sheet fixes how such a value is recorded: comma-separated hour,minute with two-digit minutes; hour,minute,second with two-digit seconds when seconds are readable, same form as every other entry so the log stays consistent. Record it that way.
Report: 3,13,19
